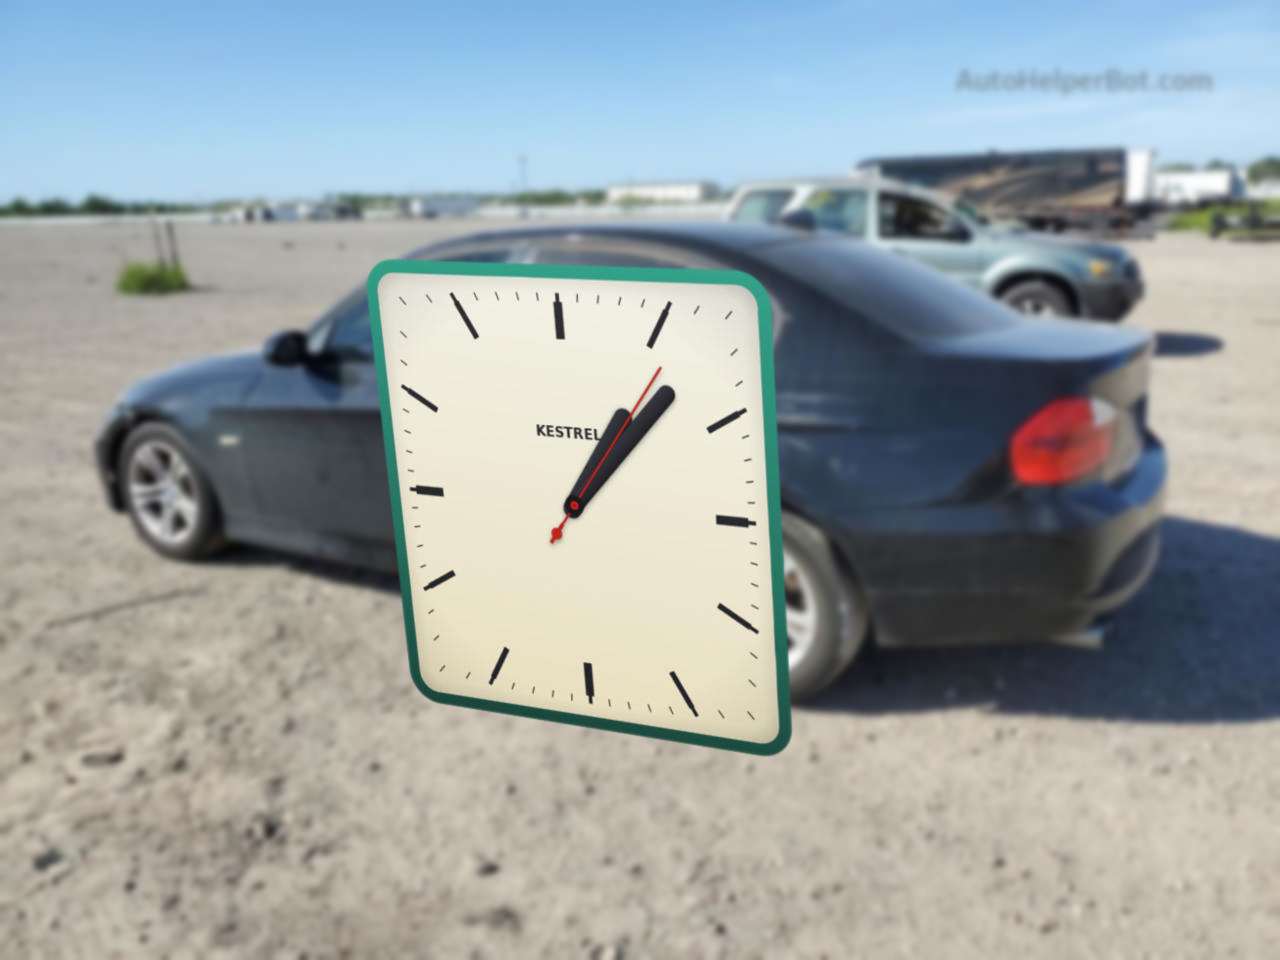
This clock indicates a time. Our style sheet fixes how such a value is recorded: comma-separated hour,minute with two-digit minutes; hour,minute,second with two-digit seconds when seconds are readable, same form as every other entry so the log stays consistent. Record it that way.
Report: 1,07,06
